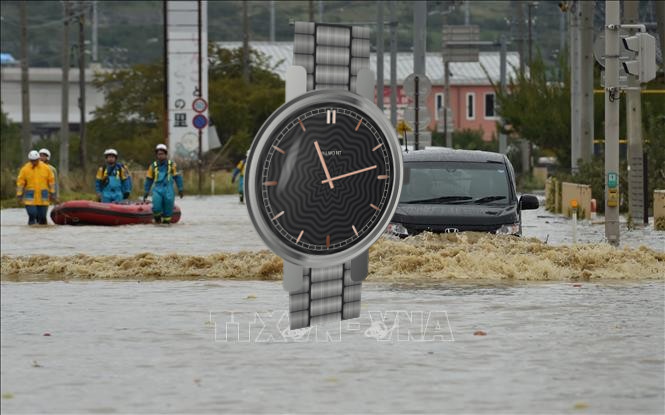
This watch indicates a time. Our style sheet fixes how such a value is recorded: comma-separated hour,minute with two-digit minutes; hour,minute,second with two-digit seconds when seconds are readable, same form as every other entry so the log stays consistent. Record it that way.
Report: 11,13
